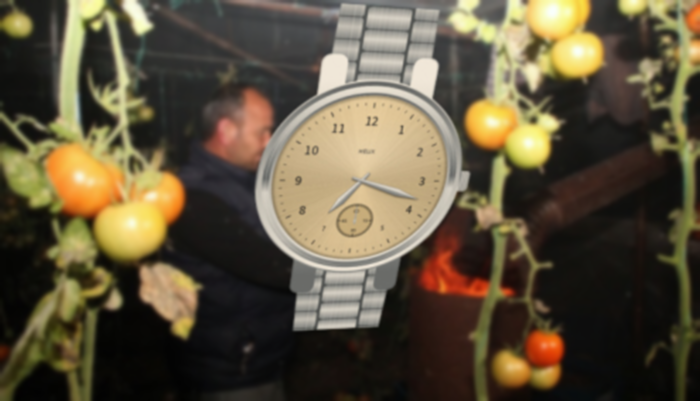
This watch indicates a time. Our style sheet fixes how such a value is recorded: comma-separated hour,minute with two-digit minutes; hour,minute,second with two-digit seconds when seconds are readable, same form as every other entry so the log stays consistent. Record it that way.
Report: 7,18
